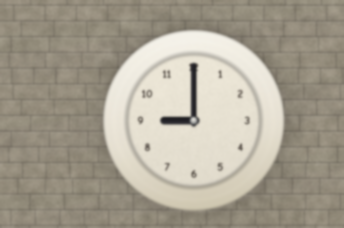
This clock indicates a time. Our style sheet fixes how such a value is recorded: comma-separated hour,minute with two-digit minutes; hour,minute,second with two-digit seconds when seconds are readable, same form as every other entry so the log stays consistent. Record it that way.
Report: 9,00
